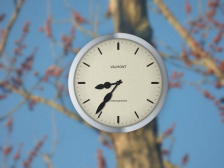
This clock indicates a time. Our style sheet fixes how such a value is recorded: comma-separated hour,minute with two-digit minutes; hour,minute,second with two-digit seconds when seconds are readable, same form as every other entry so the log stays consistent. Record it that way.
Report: 8,36
